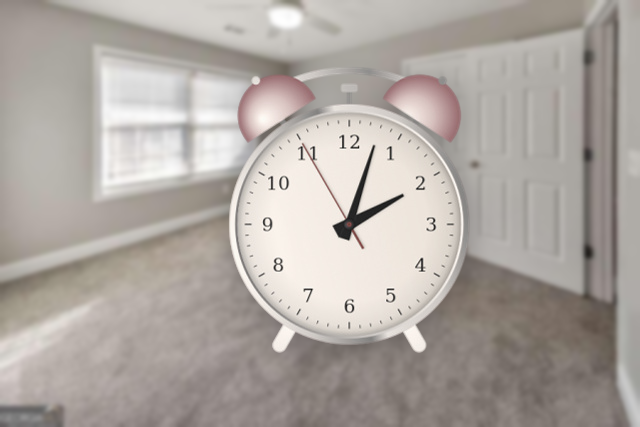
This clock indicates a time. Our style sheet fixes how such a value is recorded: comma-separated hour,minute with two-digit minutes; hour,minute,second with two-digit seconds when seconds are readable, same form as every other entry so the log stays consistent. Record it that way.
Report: 2,02,55
